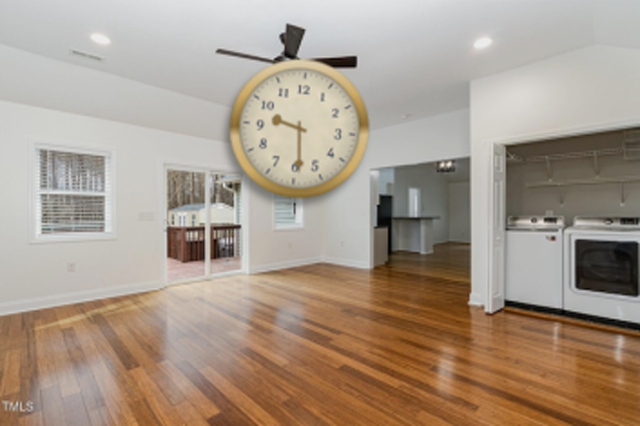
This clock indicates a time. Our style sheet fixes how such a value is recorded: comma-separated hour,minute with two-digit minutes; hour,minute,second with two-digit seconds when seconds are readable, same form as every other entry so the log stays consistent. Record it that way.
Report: 9,29
